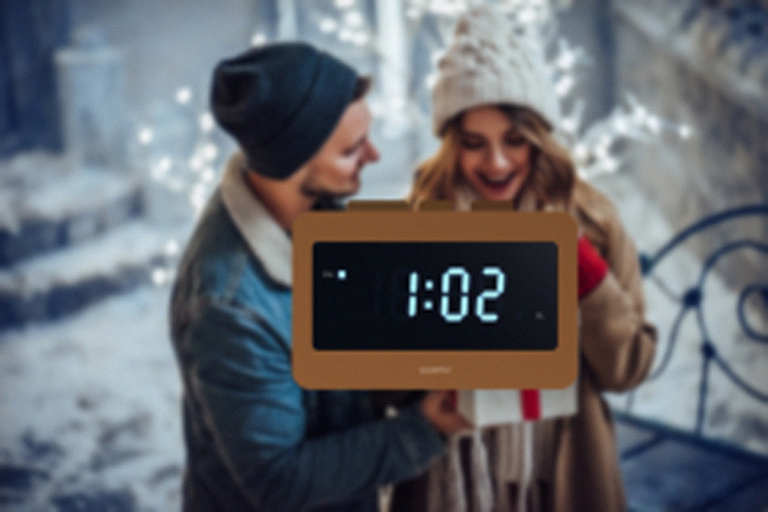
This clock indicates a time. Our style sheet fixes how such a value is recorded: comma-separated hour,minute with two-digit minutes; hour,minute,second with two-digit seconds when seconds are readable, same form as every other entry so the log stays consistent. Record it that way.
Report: 1,02
